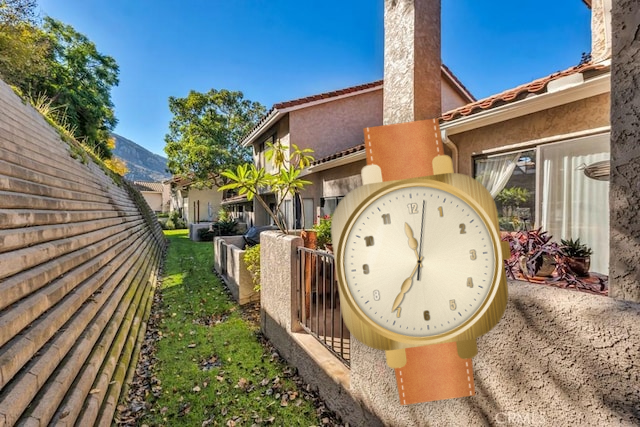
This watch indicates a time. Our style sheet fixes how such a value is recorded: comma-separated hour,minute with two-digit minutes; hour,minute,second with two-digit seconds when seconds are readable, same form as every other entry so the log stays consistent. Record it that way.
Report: 11,36,02
